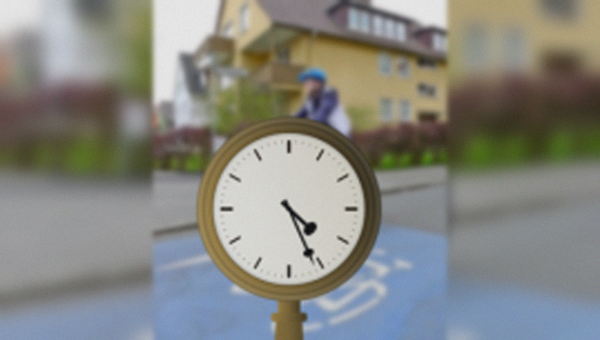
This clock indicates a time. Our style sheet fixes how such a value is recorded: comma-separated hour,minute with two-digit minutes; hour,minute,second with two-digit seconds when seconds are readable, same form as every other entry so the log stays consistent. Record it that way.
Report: 4,26
